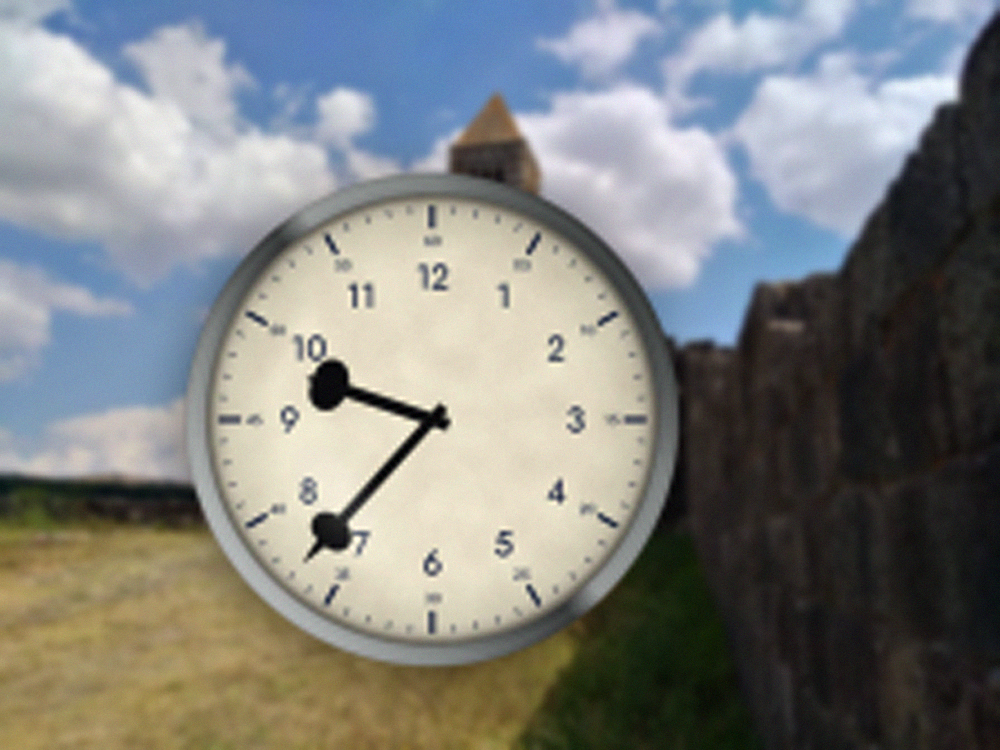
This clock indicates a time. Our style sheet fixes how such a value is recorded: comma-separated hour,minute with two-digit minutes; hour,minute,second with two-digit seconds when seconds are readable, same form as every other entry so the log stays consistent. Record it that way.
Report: 9,37
